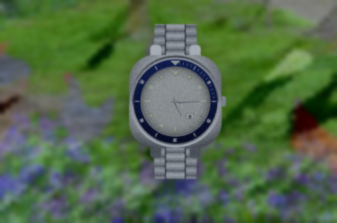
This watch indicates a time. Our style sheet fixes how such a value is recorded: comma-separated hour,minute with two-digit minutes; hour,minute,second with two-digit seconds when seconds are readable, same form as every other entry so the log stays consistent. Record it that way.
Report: 5,15
